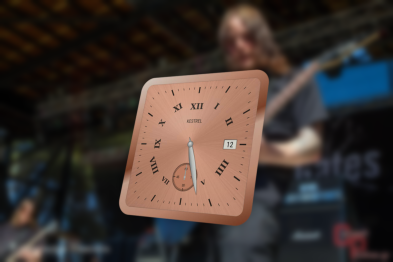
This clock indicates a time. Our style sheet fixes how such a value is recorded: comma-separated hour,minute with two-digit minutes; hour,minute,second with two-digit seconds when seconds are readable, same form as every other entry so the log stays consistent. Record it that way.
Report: 5,27
